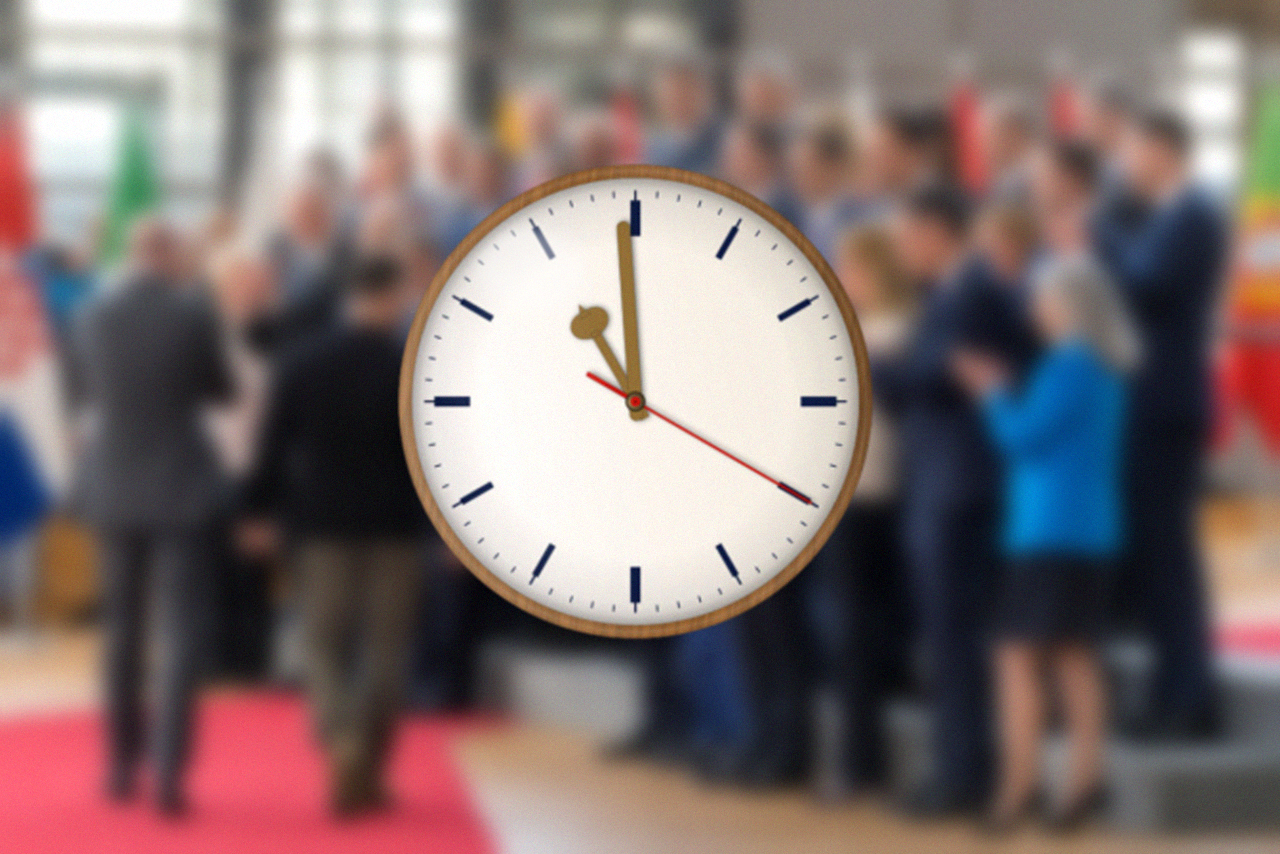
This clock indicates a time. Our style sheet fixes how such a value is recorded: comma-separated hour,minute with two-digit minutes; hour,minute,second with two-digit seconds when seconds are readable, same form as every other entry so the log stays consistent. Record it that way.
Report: 10,59,20
